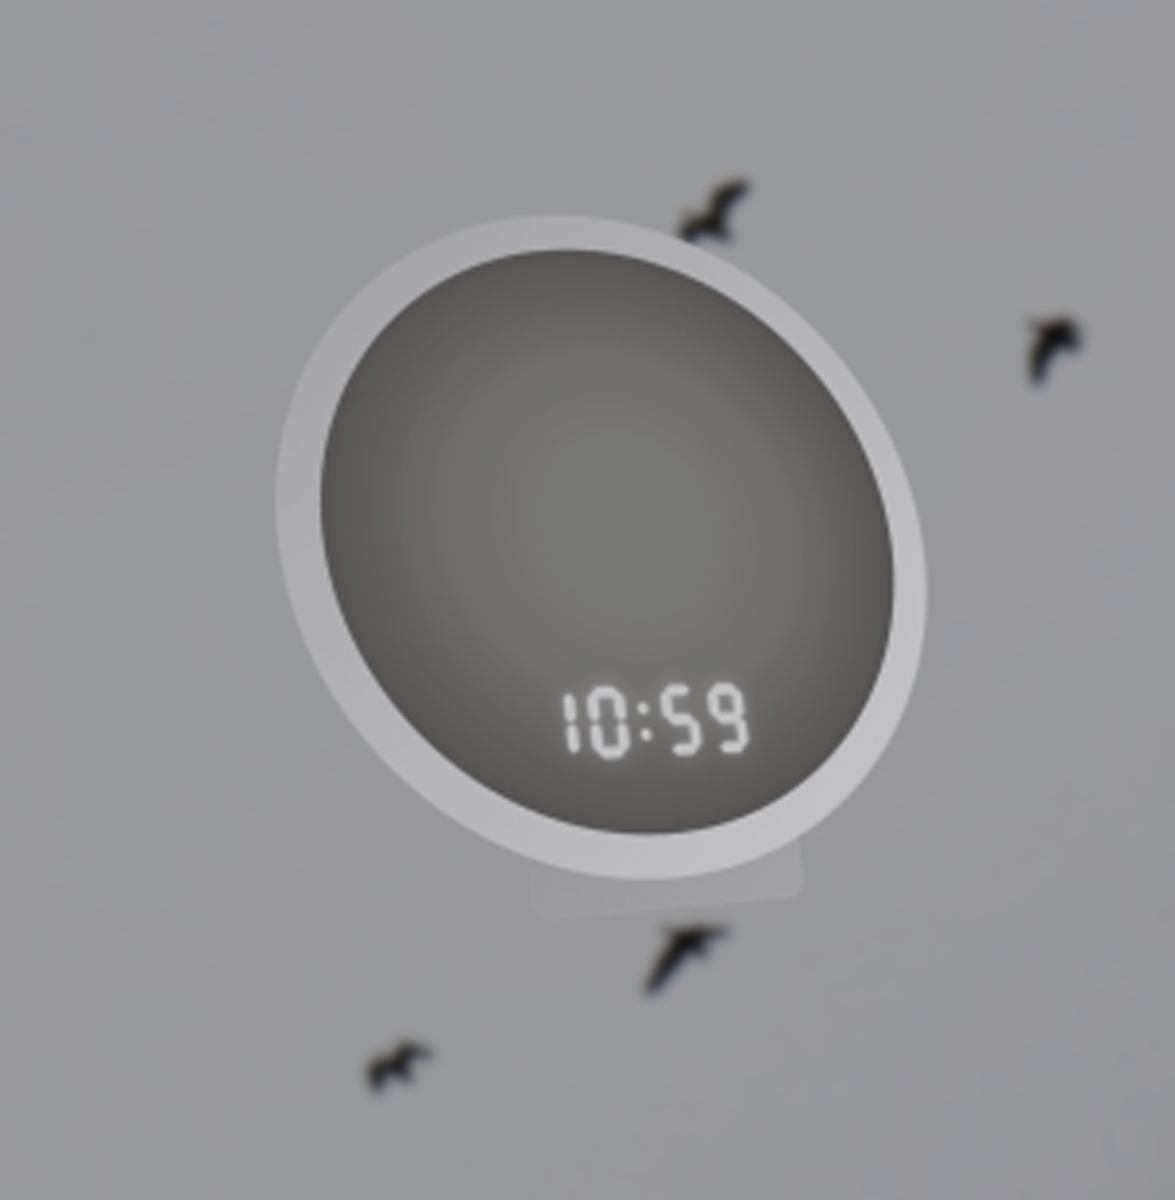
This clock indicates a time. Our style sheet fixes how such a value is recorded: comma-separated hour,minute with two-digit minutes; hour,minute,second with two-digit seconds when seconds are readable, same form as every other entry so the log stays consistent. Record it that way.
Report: 10,59
